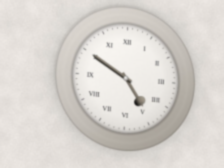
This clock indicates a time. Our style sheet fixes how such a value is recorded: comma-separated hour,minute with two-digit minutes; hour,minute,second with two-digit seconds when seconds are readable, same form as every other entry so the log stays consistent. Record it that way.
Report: 4,50
